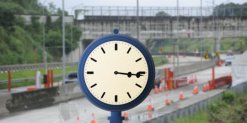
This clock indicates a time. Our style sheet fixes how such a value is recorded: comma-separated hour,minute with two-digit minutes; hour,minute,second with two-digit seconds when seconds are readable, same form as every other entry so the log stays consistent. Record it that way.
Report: 3,16
